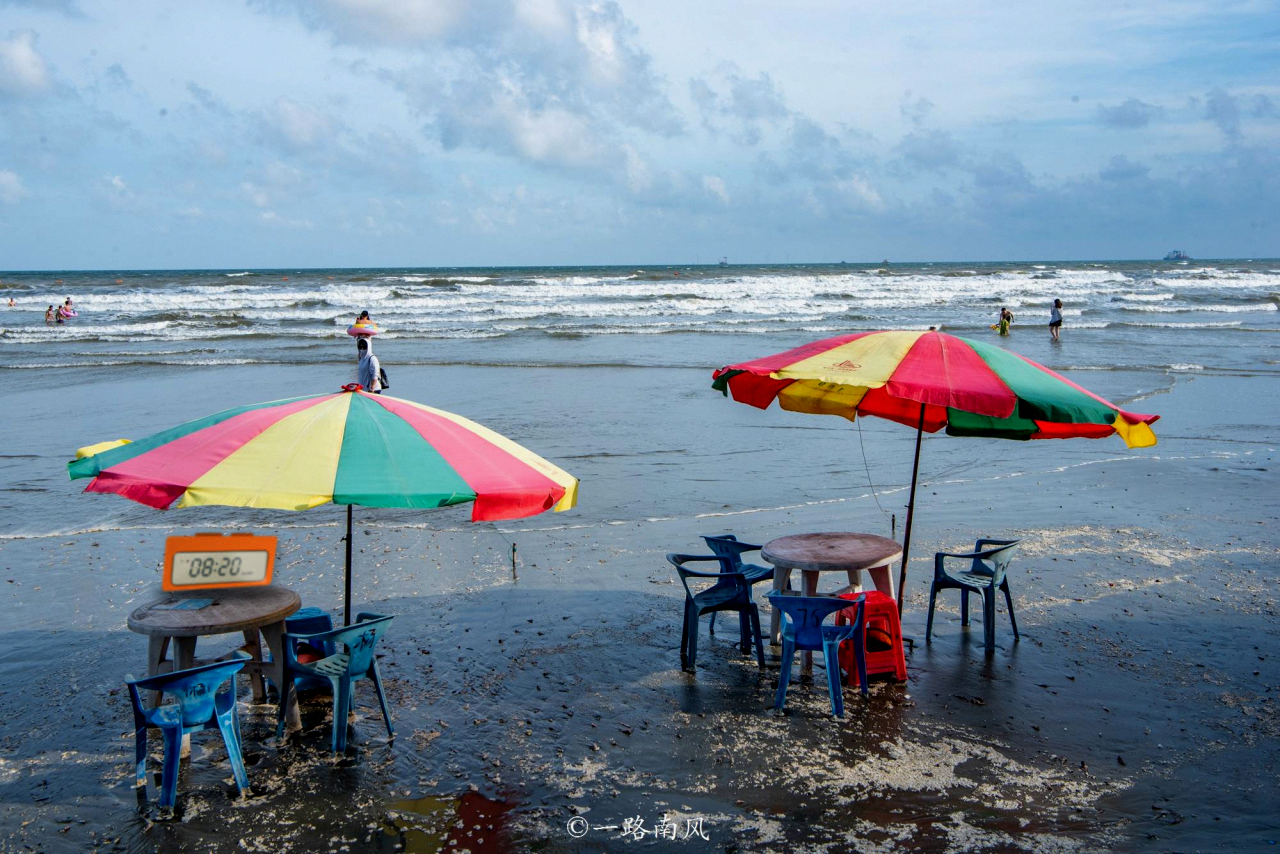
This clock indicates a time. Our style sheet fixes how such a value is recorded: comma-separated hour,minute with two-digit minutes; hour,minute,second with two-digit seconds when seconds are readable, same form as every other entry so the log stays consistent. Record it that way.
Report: 8,20
